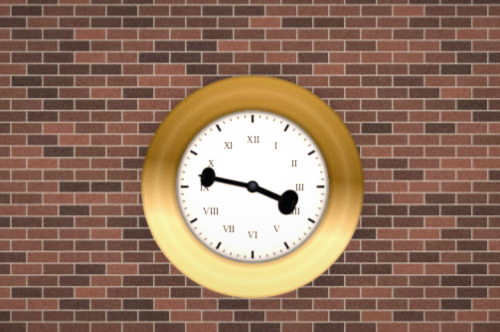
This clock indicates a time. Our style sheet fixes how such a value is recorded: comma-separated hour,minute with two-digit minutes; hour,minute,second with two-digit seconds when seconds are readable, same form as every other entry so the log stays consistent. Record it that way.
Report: 3,47
